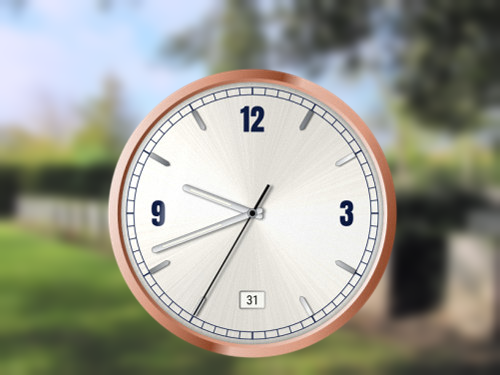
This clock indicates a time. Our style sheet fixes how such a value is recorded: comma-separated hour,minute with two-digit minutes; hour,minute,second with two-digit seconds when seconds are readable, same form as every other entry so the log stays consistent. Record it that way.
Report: 9,41,35
